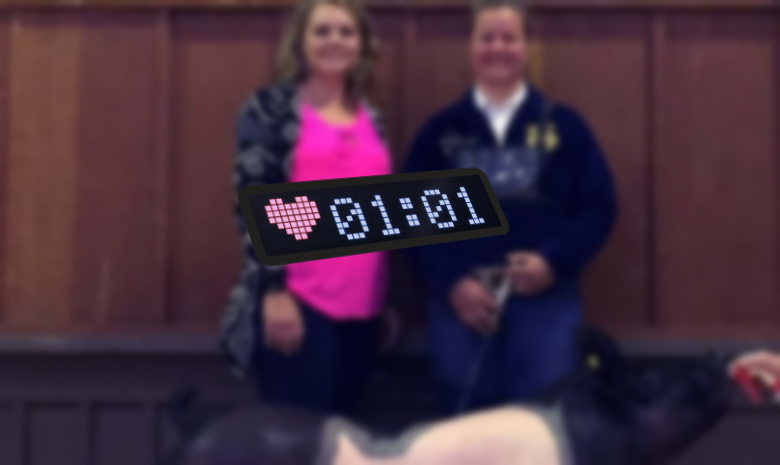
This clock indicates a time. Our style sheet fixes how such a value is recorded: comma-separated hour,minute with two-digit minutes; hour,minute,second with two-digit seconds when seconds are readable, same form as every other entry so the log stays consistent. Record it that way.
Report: 1,01
